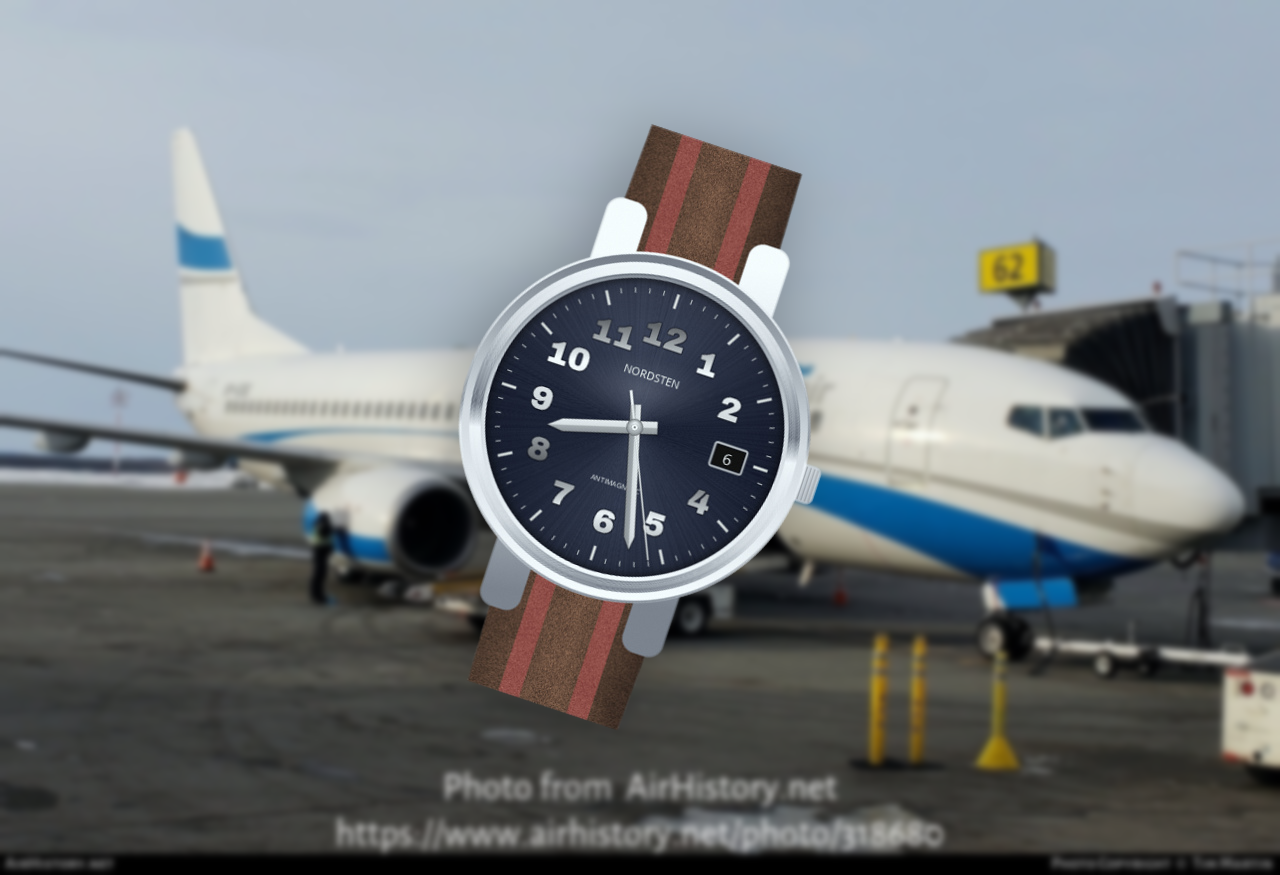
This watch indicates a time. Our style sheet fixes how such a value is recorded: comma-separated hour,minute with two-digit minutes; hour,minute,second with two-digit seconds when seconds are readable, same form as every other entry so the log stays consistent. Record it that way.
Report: 8,27,26
